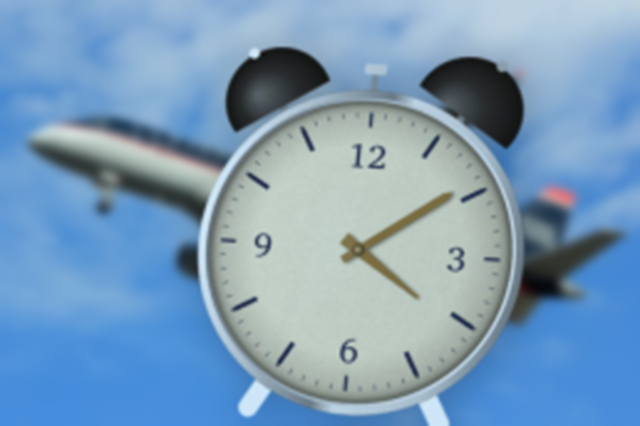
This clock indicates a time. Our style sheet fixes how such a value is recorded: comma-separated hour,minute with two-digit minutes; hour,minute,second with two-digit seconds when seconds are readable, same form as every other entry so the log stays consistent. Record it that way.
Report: 4,09
